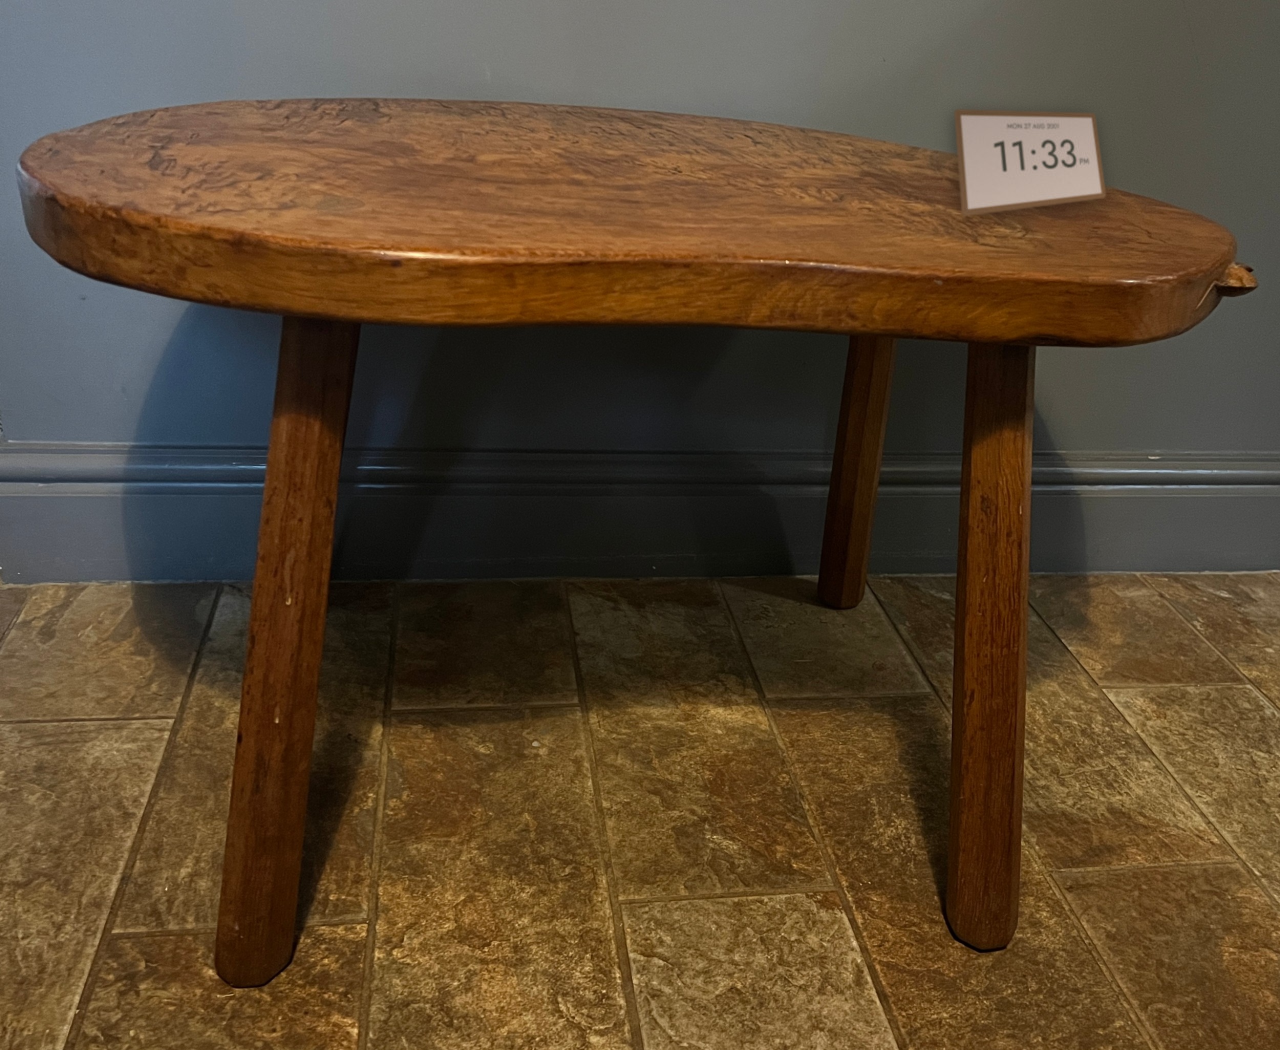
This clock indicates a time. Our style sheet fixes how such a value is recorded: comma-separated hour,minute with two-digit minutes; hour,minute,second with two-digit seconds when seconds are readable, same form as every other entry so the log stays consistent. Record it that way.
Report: 11,33
